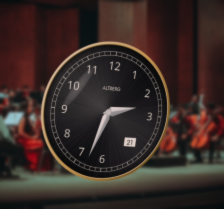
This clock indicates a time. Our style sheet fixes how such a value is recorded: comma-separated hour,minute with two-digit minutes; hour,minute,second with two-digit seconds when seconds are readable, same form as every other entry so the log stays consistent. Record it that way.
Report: 2,33
